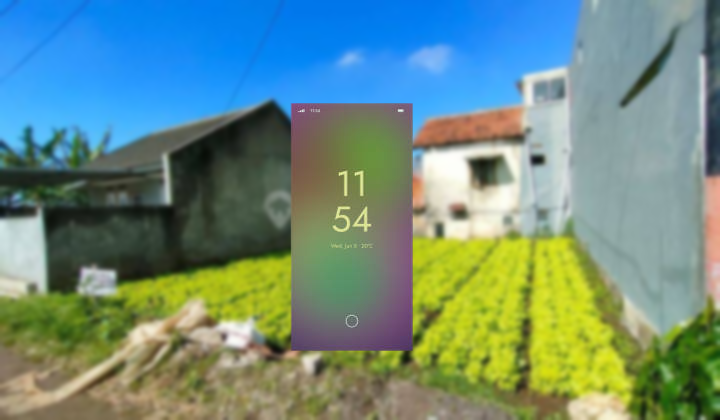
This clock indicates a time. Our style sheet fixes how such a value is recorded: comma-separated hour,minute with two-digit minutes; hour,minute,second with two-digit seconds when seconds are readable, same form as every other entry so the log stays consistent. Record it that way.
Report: 11,54
